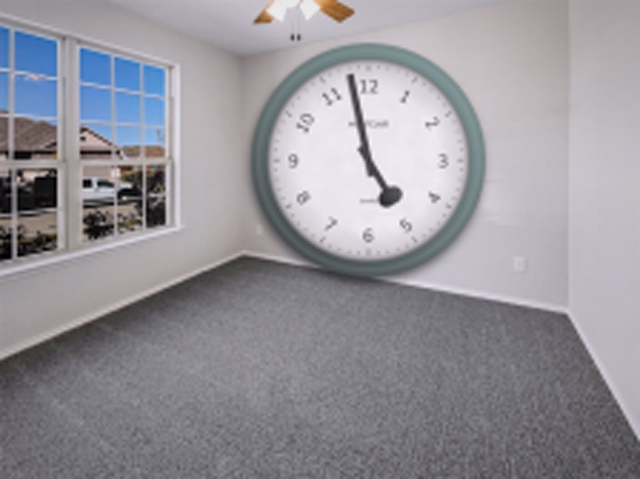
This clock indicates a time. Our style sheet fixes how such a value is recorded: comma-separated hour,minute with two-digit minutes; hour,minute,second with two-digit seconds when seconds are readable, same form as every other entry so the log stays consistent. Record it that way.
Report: 4,58
